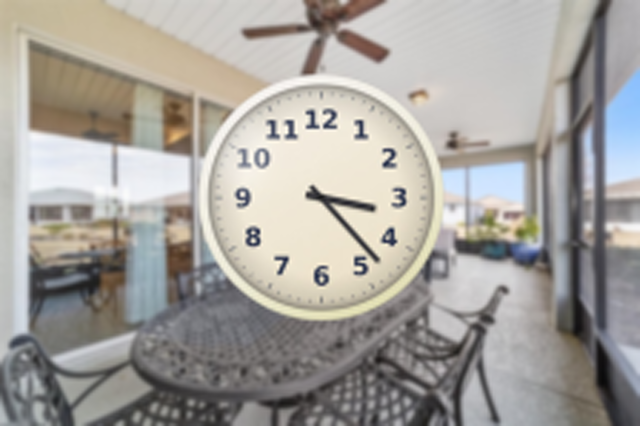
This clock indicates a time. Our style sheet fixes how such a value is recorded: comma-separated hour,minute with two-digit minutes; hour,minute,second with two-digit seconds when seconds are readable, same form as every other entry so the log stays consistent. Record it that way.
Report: 3,23
